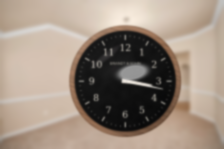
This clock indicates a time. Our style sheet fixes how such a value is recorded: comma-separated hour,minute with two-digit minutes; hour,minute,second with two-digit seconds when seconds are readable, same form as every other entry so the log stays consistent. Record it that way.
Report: 3,17
